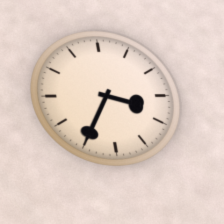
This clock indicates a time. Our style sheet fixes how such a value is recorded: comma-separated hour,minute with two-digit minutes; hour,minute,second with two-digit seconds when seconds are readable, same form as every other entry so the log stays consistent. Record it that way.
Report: 3,35
